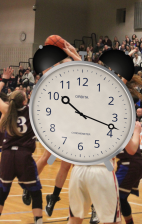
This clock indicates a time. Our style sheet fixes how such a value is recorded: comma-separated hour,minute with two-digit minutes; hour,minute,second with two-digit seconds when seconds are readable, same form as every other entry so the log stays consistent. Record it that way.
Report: 10,18
